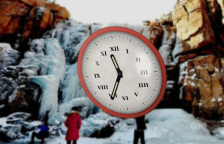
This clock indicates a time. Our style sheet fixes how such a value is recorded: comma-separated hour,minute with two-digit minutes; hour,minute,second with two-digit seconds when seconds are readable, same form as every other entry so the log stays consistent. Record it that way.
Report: 11,35
